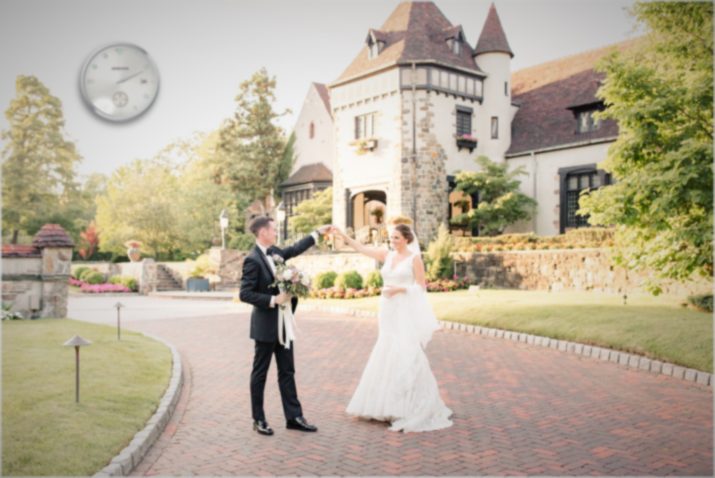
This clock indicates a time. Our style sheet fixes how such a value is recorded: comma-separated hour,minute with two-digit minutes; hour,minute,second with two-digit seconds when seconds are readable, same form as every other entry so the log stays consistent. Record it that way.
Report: 2,11
